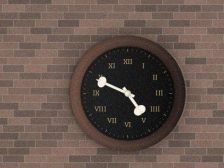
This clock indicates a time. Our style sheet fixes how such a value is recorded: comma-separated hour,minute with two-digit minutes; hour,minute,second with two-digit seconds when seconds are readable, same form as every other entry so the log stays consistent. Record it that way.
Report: 4,49
